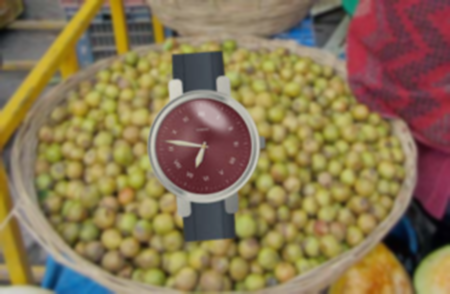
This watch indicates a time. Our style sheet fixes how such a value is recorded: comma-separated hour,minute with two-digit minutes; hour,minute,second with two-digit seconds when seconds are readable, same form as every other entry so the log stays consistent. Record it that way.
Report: 6,47
